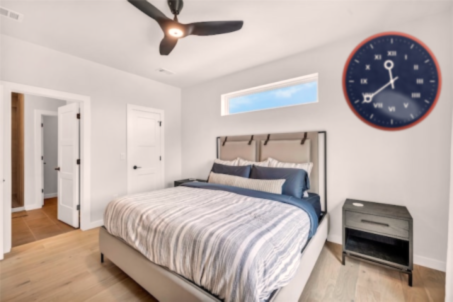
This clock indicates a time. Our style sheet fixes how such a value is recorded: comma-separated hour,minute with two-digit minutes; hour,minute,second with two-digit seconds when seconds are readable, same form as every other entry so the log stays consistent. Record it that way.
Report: 11,39
